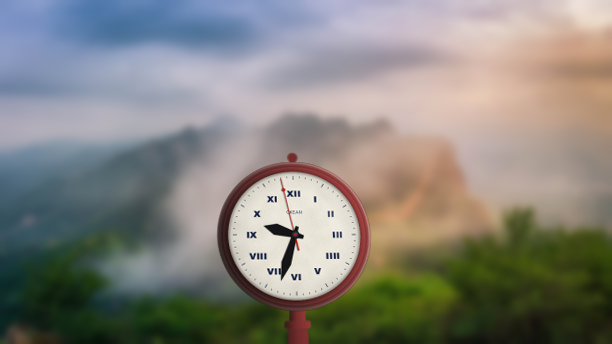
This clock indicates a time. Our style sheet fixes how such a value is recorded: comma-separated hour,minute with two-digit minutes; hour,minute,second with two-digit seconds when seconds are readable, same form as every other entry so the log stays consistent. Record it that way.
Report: 9,32,58
